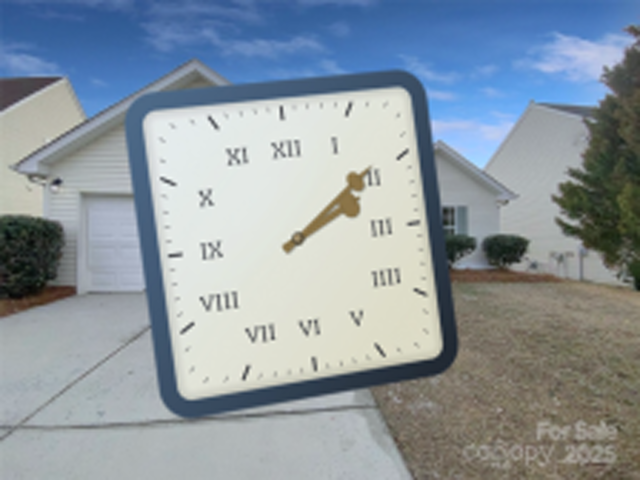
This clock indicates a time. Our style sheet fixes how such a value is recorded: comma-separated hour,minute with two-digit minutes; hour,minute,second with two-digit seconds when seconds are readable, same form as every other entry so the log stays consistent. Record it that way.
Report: 2,09
